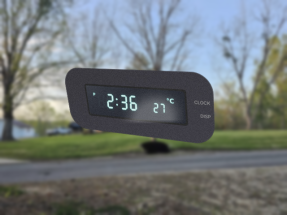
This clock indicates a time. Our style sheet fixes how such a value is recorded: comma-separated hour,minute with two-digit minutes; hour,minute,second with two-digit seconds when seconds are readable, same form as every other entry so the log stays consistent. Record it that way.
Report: 2,36
